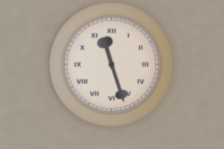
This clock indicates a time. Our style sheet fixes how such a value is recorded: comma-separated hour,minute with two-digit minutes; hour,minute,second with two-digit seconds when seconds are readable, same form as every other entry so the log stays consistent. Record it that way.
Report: 11,27
